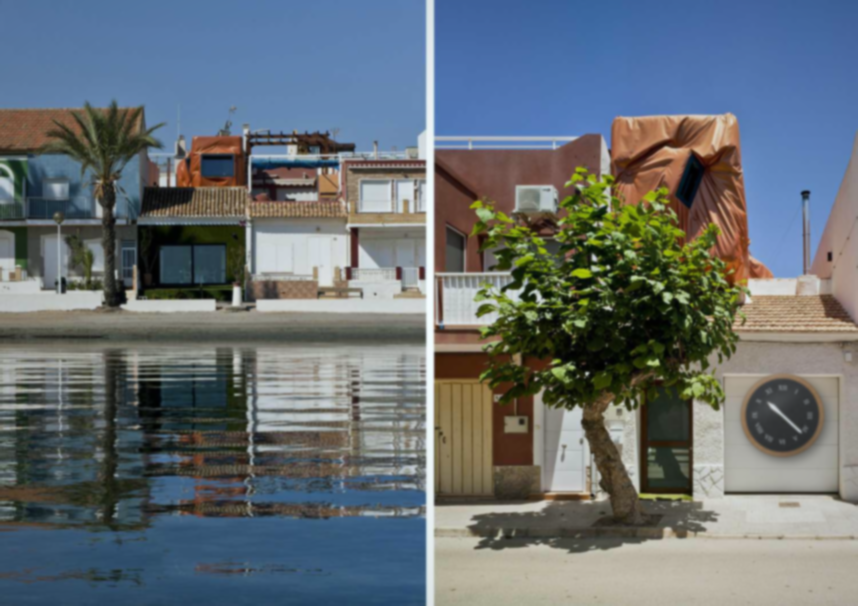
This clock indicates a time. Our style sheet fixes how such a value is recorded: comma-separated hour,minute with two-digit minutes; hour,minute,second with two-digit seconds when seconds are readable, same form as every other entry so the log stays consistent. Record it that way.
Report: 10,22
